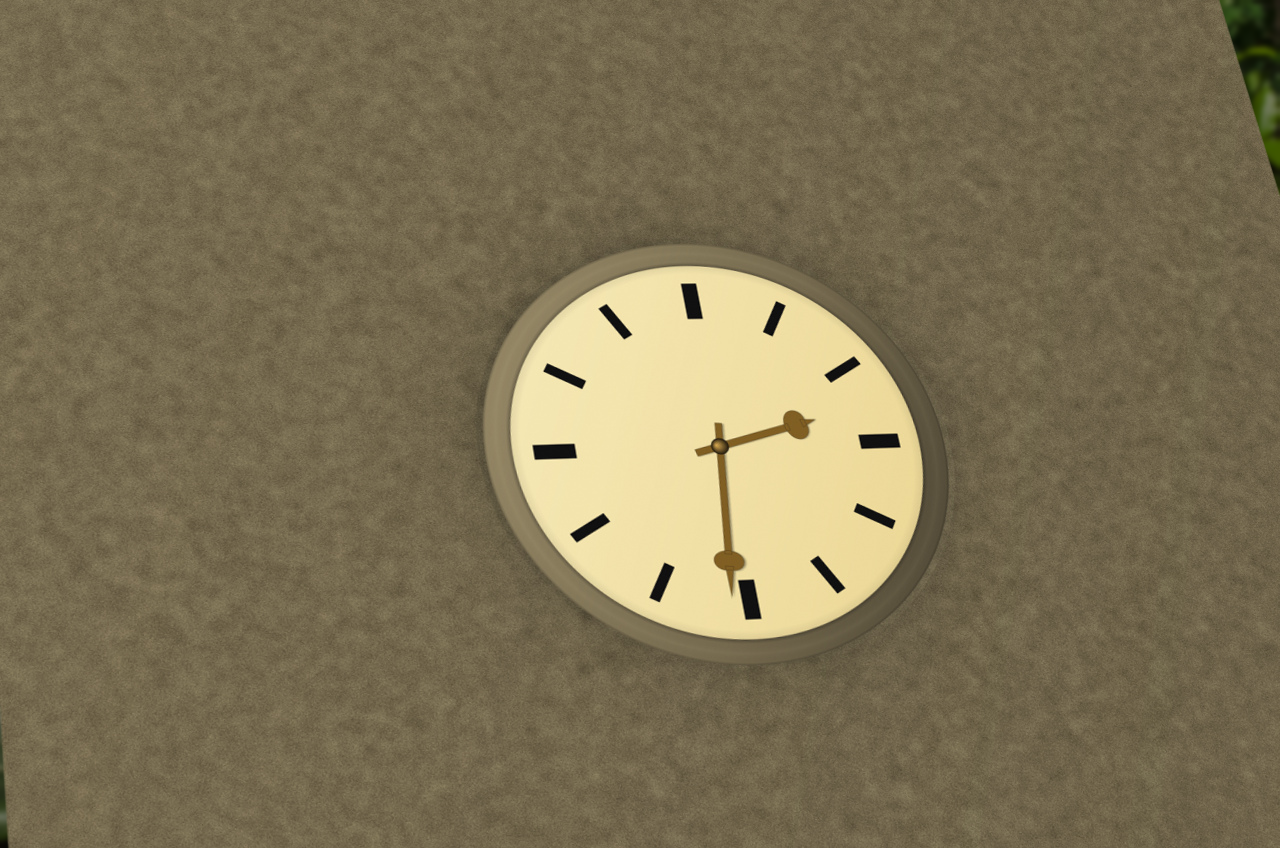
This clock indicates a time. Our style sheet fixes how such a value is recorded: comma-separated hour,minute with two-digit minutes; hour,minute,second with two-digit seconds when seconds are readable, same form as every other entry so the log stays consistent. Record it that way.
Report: 2,31
